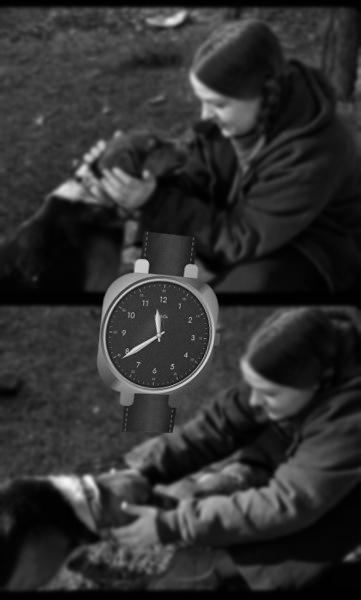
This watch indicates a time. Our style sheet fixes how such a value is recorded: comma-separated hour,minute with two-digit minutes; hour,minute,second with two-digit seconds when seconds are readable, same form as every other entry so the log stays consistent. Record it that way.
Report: 11,39
